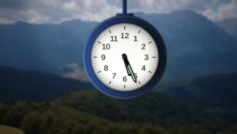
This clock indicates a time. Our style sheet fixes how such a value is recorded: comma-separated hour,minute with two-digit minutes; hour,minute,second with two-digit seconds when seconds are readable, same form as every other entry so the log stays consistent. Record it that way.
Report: 5,26
